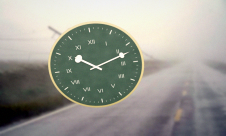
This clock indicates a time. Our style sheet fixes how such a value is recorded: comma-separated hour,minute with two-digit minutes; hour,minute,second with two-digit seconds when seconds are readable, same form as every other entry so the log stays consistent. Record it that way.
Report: 10,12
